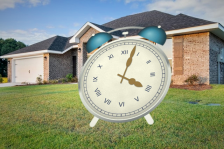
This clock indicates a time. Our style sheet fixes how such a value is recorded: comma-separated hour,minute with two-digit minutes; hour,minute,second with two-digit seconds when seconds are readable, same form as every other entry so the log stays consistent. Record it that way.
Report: 4,03
